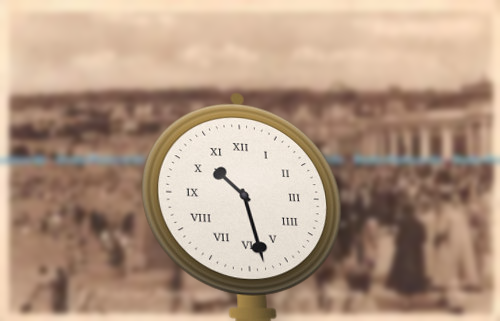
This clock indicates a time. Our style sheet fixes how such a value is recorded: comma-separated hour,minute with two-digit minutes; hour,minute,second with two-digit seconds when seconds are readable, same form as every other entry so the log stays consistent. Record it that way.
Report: 10,28
